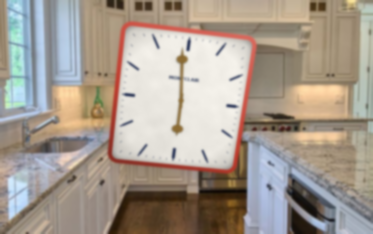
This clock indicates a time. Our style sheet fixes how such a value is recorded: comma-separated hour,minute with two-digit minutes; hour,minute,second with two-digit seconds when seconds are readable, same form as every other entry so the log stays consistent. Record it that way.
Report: 5,59
